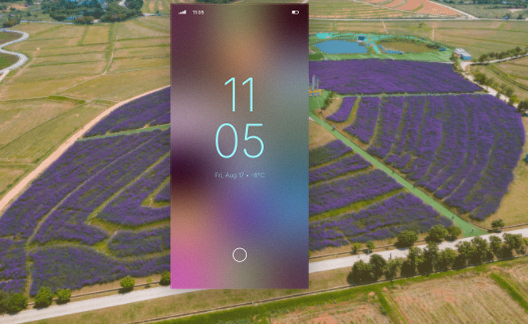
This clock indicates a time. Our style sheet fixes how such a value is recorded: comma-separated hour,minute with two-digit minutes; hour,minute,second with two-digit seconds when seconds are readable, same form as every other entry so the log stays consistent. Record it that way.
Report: 11,05
